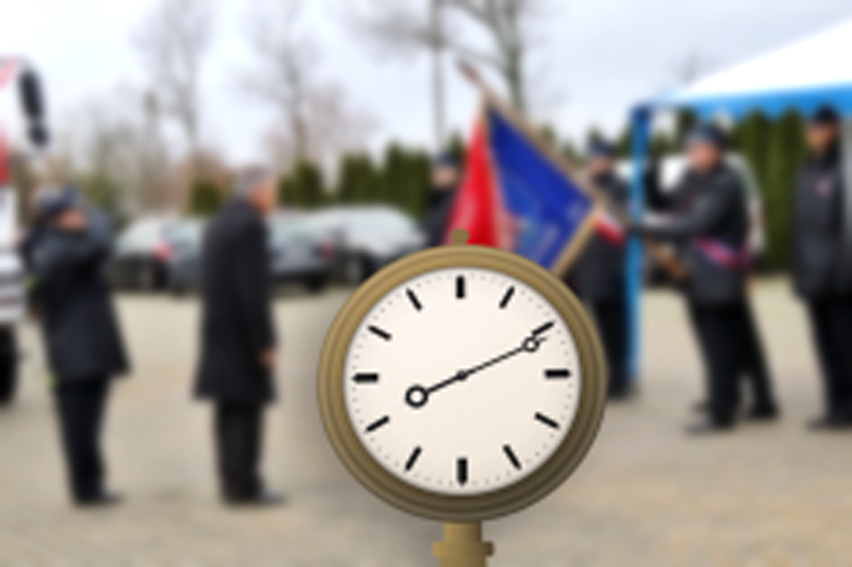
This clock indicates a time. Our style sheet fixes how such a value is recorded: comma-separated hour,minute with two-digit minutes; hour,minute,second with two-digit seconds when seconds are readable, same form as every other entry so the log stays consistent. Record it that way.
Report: 8,11
